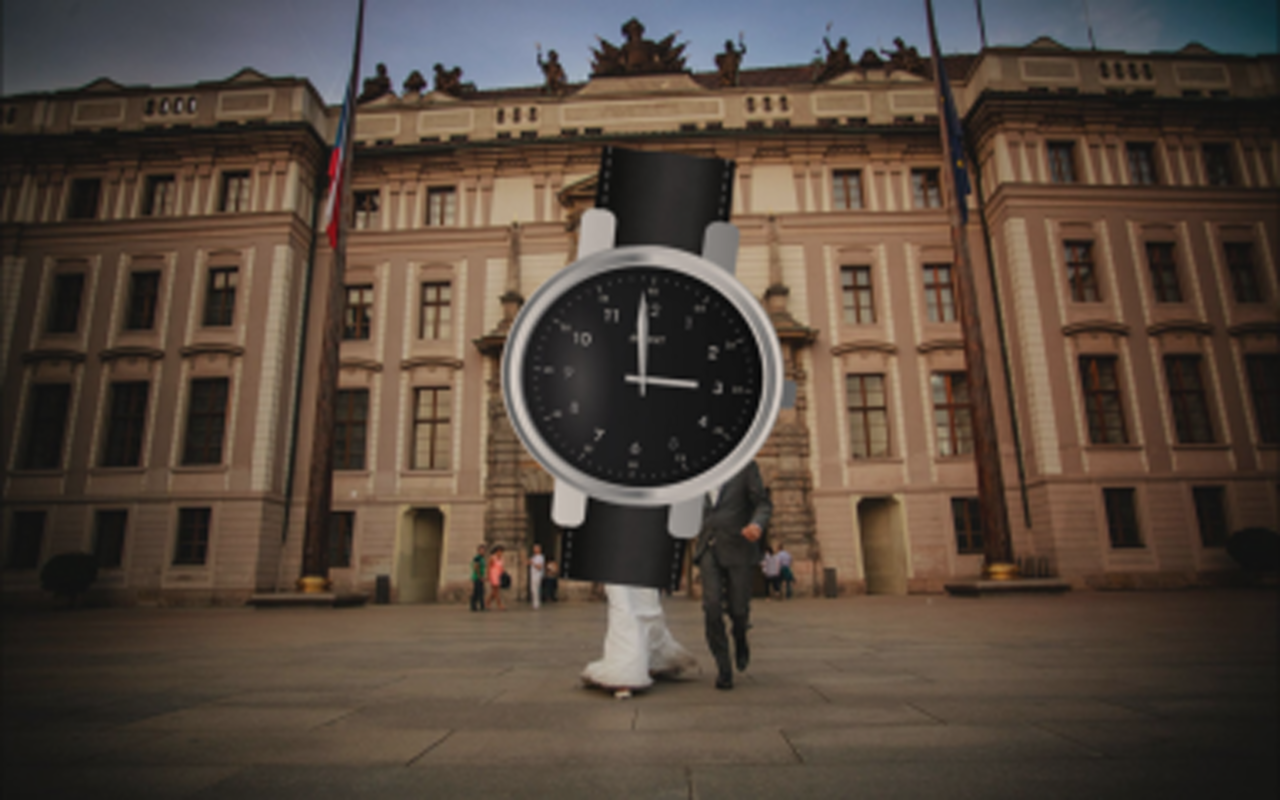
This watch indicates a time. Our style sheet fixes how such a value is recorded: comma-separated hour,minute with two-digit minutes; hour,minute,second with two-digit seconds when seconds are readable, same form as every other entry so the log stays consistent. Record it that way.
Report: 2,59
